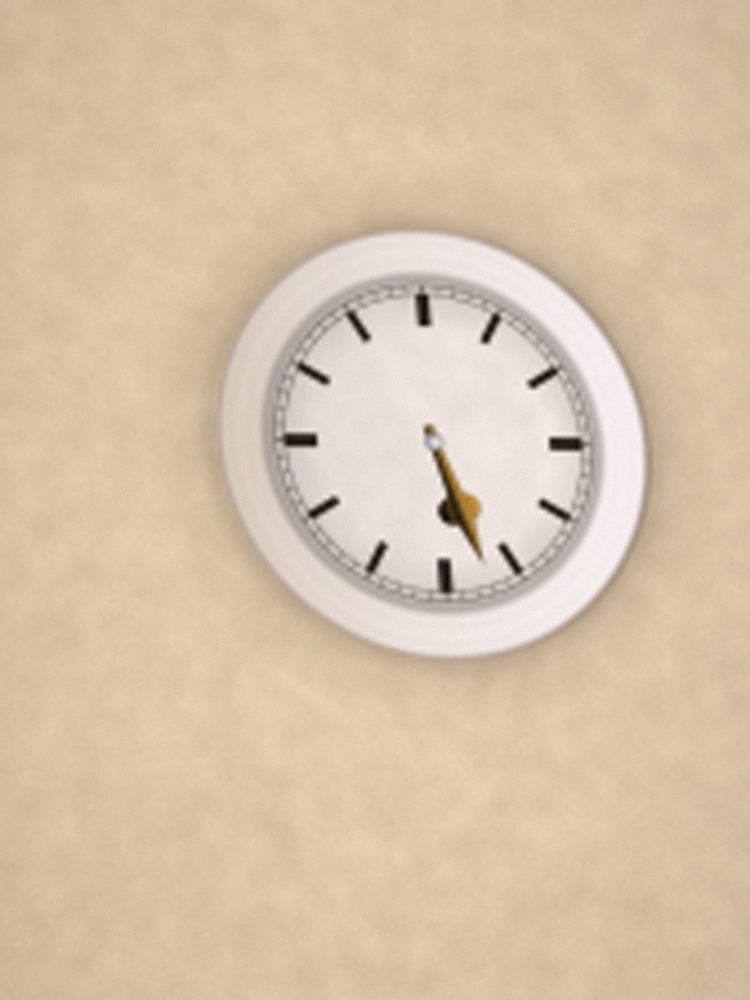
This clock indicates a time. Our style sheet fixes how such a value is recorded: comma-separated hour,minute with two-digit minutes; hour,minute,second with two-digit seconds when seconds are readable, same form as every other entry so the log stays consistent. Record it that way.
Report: 5,27
